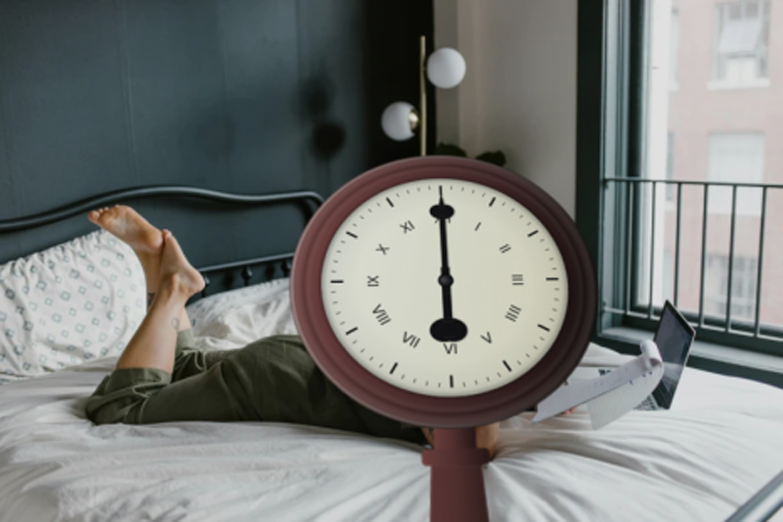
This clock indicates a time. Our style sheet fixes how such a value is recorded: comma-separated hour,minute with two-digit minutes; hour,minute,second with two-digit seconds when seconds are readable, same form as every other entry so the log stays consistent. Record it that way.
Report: 6,00
